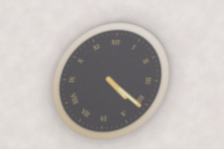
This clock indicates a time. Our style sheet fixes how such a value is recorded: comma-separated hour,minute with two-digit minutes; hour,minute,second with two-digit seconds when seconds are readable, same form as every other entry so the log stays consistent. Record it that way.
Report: 4,21
